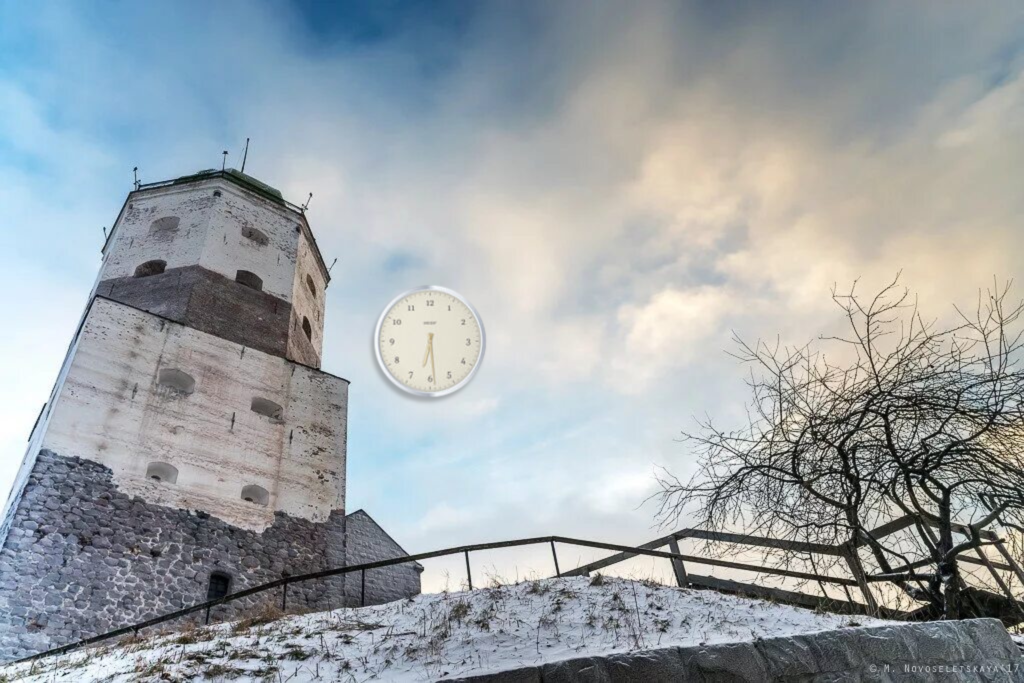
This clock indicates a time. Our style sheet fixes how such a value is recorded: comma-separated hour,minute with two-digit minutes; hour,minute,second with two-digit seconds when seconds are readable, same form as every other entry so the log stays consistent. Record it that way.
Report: 6,29
